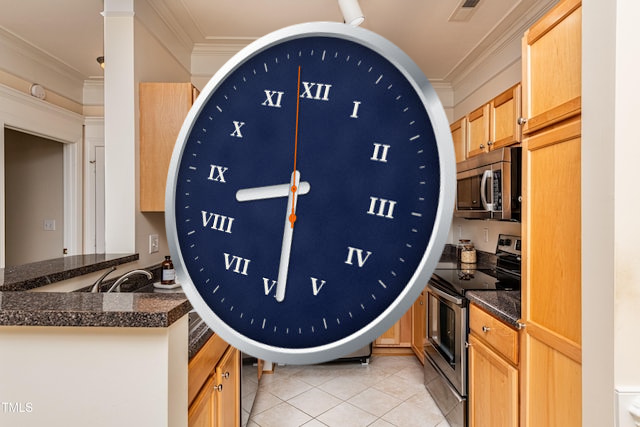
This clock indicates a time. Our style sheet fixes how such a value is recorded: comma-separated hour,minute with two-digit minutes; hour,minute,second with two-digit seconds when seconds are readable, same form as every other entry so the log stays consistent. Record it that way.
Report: 8,28,58
